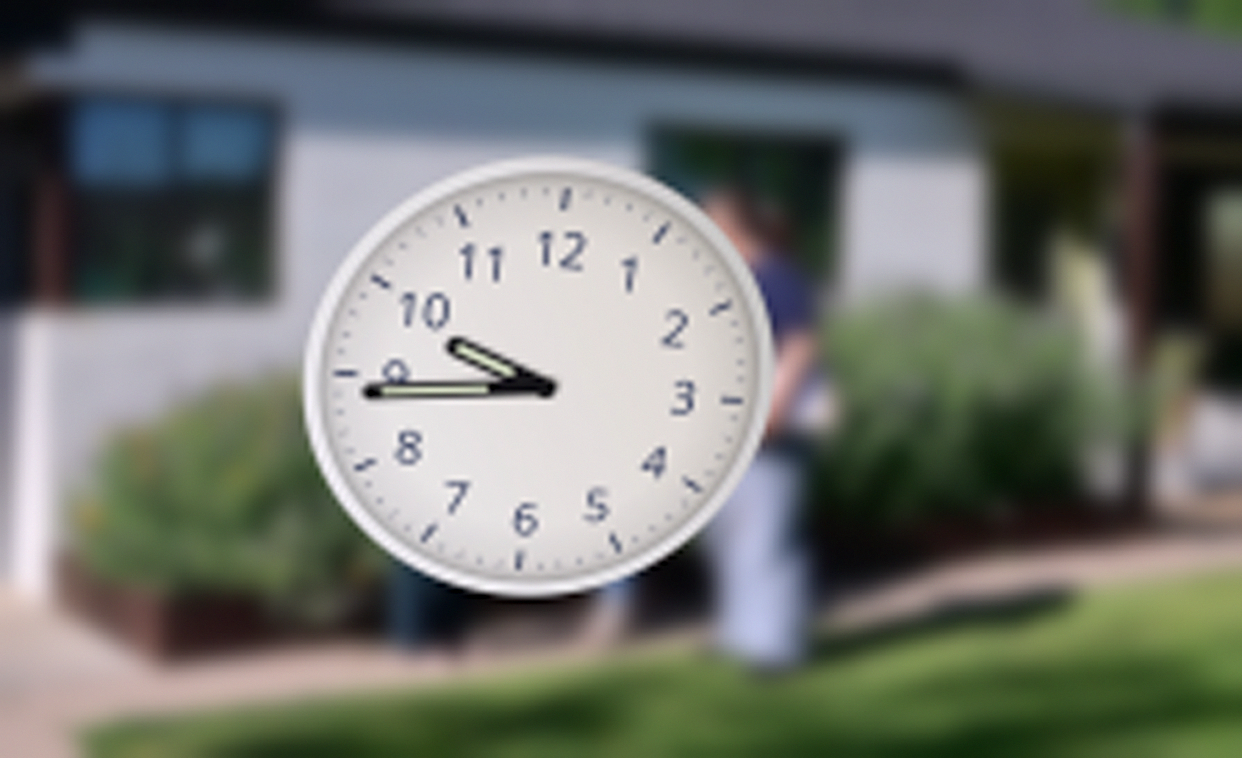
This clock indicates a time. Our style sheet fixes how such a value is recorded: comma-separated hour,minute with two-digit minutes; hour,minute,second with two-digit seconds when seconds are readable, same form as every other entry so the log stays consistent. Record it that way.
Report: 9,44
